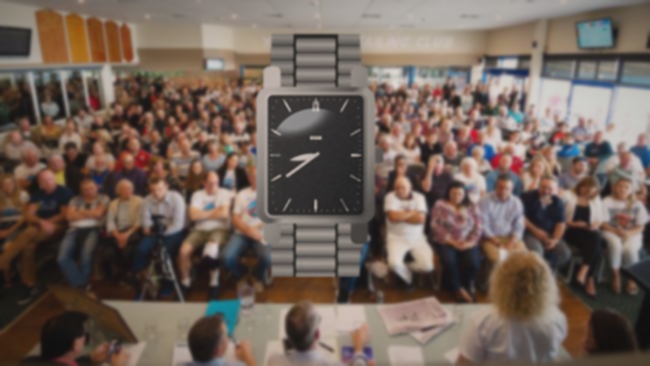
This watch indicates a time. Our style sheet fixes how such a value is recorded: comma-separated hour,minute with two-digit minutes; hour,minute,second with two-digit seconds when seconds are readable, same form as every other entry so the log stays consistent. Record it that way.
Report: 8,39
